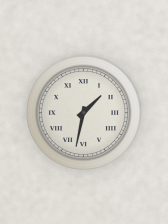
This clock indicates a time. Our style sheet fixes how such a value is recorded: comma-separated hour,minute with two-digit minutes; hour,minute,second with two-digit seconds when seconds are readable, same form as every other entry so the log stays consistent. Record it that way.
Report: 1,32
